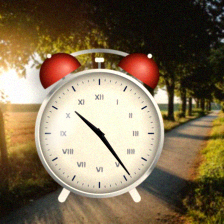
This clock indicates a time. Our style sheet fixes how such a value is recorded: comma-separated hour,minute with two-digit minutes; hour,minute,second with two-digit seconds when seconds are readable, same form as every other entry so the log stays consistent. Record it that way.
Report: 10,24
